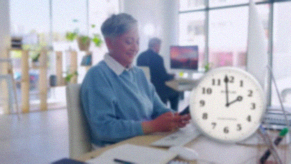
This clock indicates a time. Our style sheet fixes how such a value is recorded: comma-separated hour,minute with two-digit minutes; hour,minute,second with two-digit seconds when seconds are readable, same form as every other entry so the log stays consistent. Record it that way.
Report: 1,59
